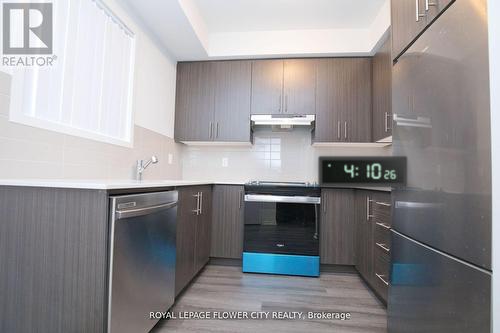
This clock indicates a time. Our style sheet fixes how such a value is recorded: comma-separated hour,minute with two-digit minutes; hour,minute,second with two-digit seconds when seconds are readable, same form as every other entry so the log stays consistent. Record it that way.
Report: 4,10
